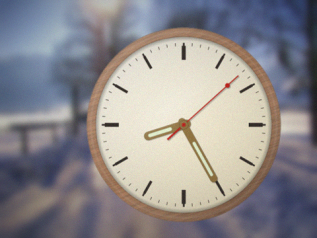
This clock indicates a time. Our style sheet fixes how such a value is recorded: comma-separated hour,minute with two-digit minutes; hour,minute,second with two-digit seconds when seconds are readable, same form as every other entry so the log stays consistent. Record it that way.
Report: 8,25,08
